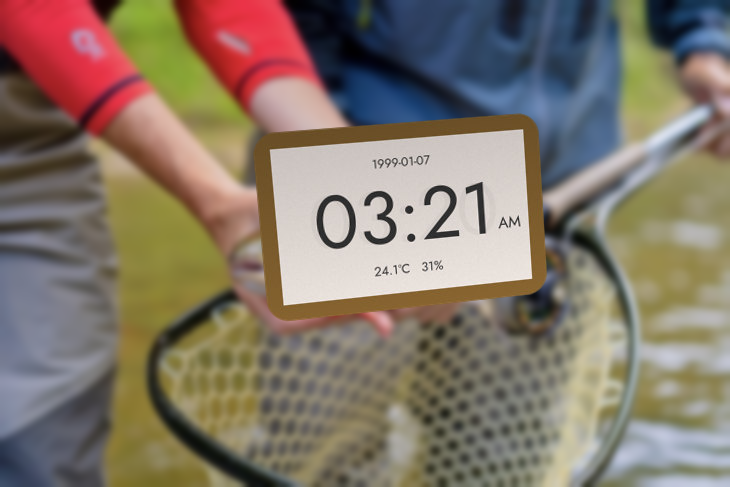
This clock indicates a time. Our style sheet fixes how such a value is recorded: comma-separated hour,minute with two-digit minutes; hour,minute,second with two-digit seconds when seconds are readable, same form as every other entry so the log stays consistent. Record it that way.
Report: 3,21
